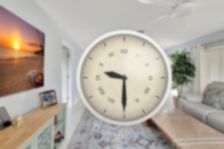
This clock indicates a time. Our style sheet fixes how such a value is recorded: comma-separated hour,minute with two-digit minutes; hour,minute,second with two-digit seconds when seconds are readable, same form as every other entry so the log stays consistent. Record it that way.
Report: 9,30
